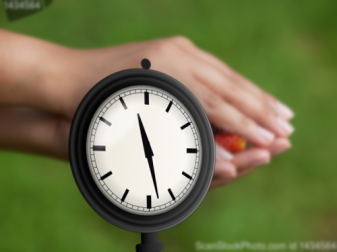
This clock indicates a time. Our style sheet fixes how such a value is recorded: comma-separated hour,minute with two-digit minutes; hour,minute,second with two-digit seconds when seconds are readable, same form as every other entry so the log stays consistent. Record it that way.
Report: 11,28
